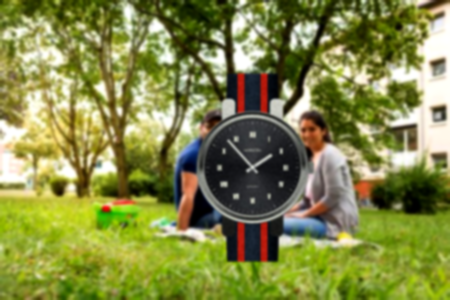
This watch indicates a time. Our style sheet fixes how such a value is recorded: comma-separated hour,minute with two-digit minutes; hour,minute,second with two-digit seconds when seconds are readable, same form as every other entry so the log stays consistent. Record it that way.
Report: 1,53
